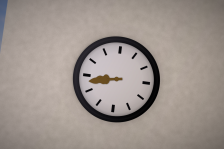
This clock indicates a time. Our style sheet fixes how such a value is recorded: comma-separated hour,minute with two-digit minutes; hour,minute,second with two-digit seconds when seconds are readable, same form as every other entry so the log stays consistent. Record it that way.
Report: 8,43
